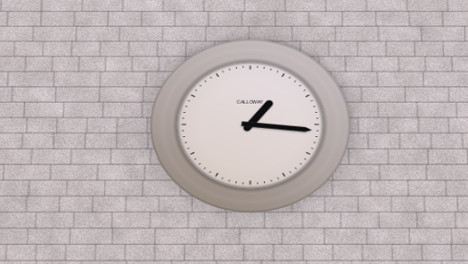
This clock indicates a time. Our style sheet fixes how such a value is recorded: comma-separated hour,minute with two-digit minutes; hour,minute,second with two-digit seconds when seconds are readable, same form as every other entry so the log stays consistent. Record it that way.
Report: 1,16
